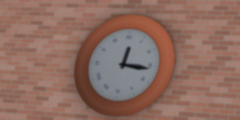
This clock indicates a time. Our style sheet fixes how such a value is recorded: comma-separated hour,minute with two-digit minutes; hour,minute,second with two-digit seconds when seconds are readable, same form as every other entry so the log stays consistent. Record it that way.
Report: 12,16
